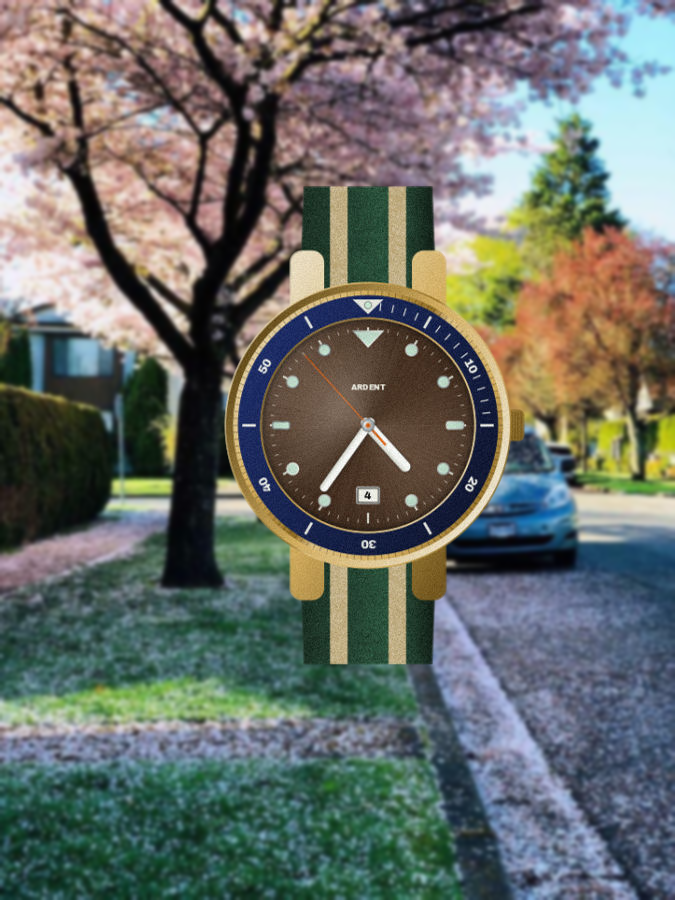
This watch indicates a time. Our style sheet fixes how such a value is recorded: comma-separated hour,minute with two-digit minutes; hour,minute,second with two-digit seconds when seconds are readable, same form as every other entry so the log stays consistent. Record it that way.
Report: 4,35,53
